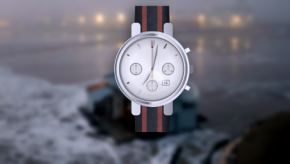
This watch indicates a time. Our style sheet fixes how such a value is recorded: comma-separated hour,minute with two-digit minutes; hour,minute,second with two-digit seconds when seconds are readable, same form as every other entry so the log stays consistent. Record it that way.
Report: 7,02
